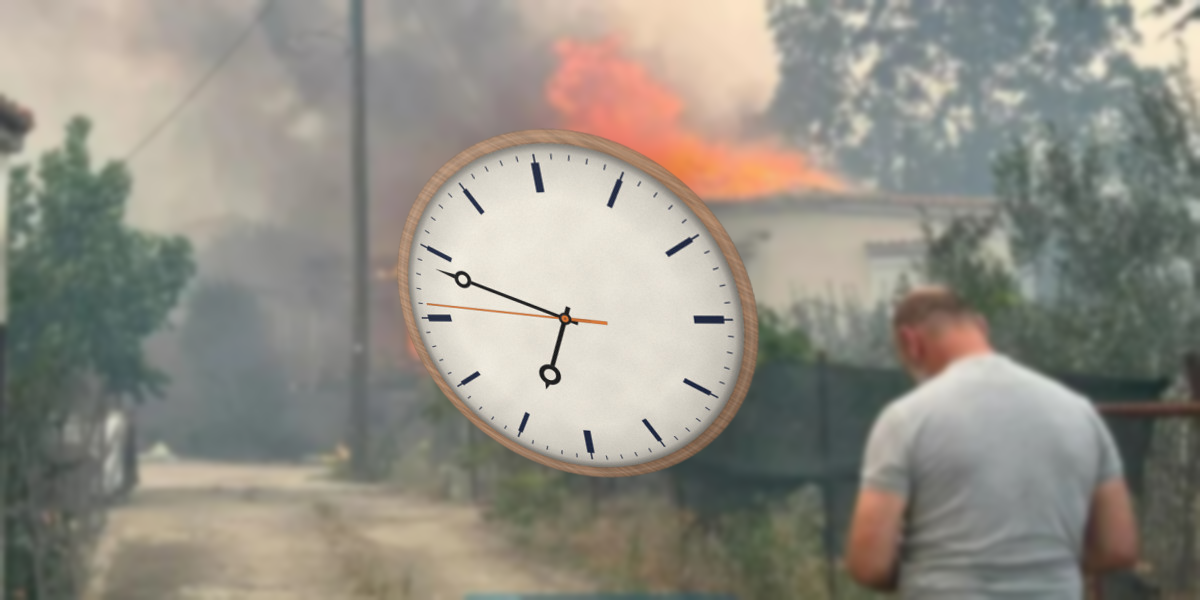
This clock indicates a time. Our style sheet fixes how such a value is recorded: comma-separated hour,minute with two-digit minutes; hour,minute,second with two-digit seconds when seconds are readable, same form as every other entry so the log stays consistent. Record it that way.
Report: 6,48,46
